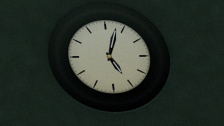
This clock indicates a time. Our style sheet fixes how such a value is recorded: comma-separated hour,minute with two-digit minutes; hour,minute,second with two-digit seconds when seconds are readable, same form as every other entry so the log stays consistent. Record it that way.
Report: 5,03
